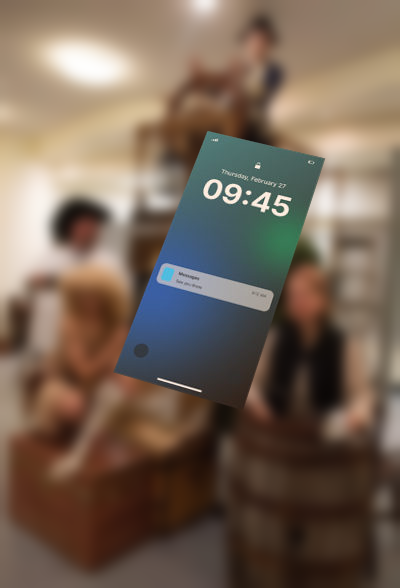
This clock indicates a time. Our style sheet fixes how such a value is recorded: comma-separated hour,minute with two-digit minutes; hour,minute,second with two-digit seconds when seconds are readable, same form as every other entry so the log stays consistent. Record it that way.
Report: 9,45
